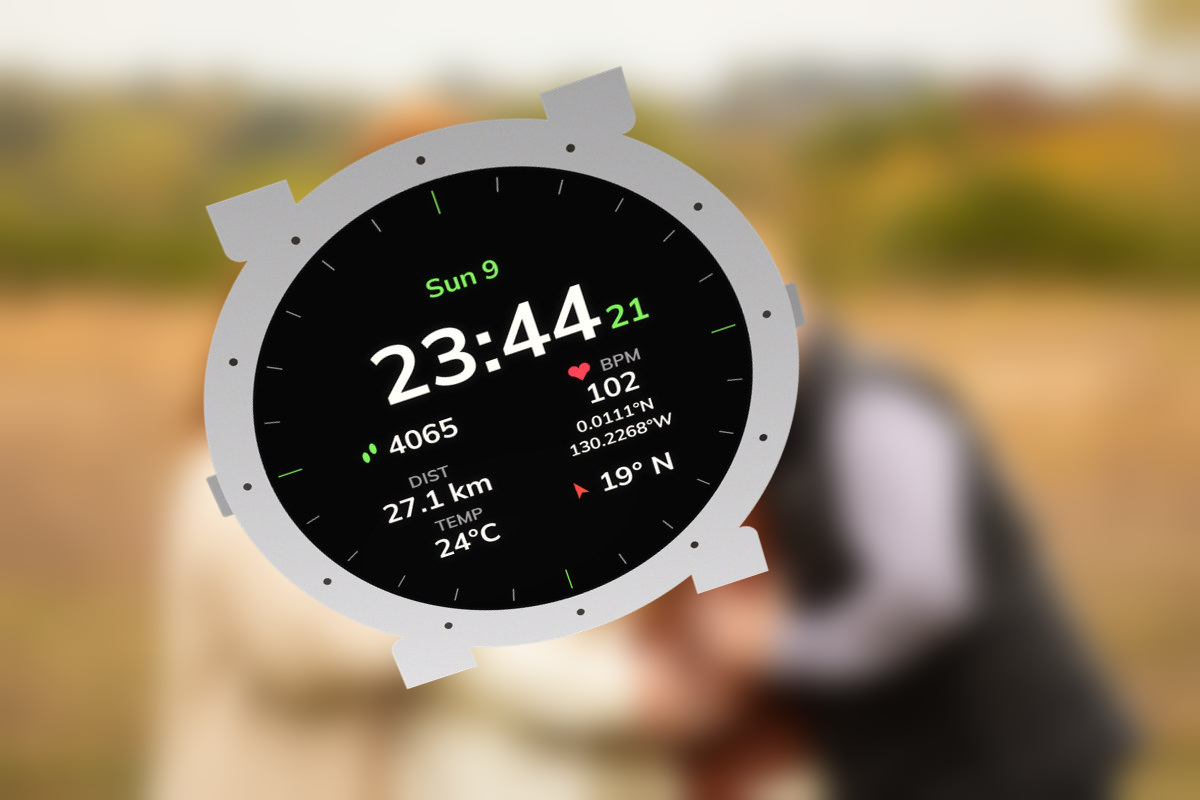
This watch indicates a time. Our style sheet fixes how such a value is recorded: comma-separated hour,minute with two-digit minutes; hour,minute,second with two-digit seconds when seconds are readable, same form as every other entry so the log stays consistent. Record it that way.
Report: 23,44,21
